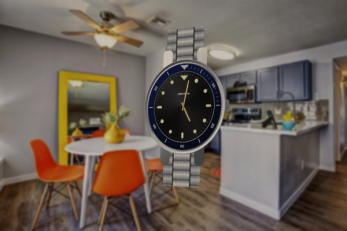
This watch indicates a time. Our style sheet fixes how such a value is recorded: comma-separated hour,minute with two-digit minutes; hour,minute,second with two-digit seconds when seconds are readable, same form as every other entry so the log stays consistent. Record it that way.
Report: 5,02
